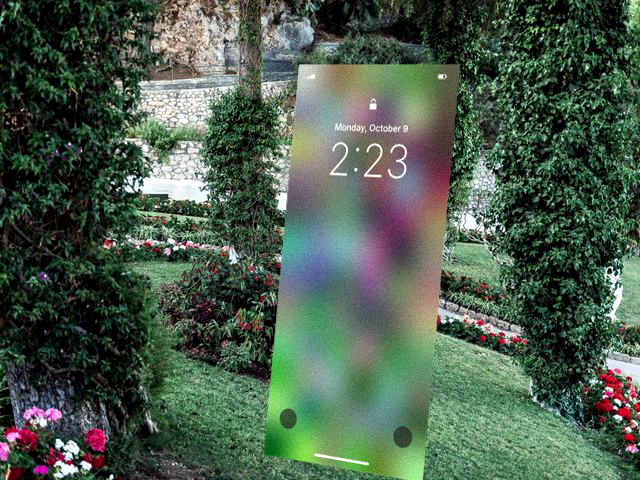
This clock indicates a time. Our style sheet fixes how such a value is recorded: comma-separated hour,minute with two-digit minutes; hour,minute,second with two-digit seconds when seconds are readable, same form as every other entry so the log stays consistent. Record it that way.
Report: 2,23
